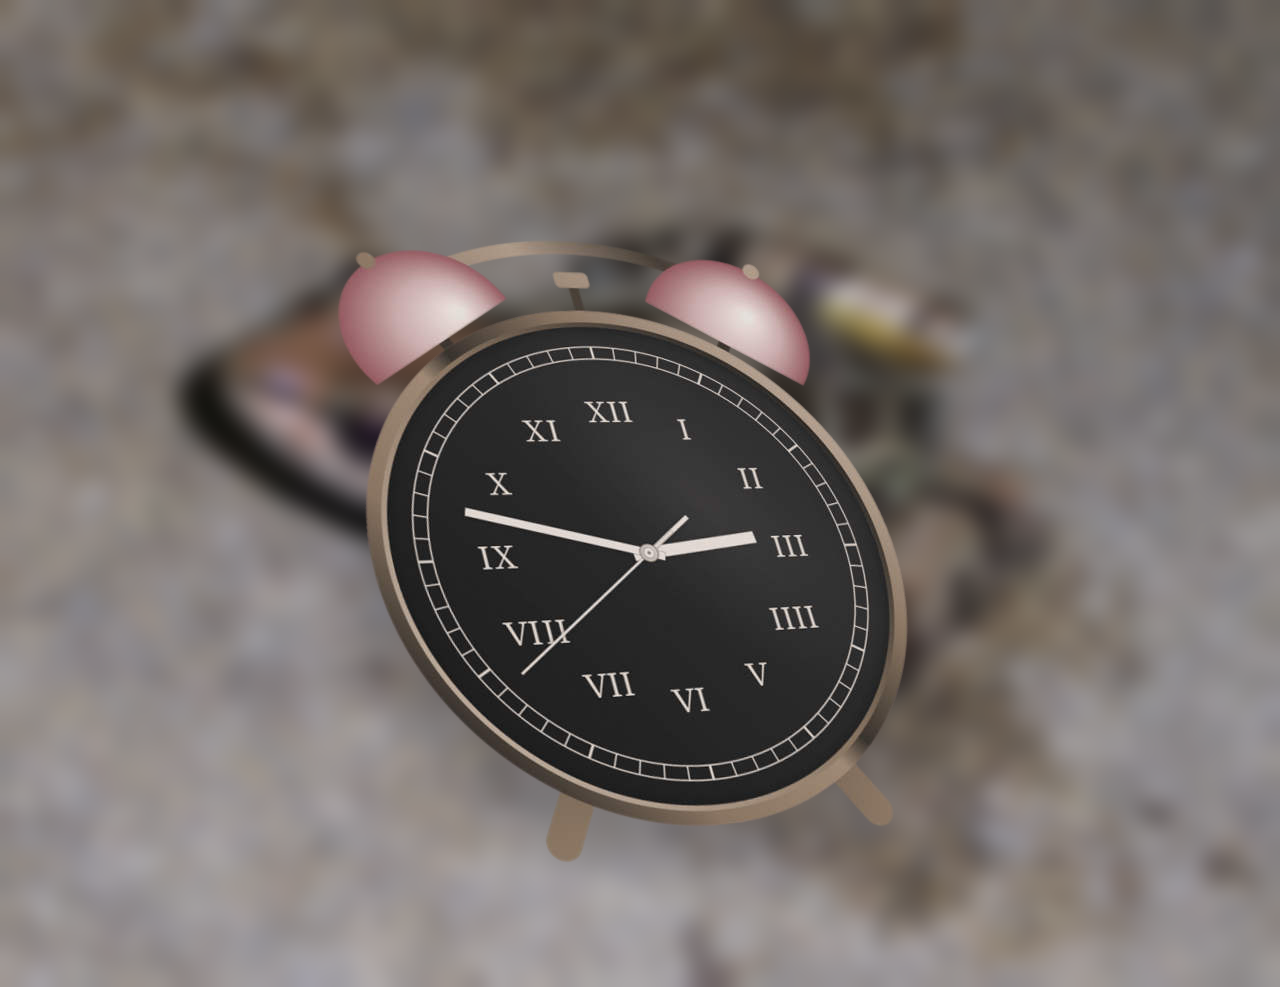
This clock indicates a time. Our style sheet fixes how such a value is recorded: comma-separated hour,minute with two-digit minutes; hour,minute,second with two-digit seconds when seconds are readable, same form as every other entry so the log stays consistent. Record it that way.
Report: 2,47,39
